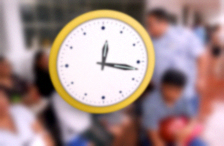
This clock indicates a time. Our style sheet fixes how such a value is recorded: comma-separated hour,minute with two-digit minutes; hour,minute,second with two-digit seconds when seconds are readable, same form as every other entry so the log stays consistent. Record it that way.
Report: 12,17
